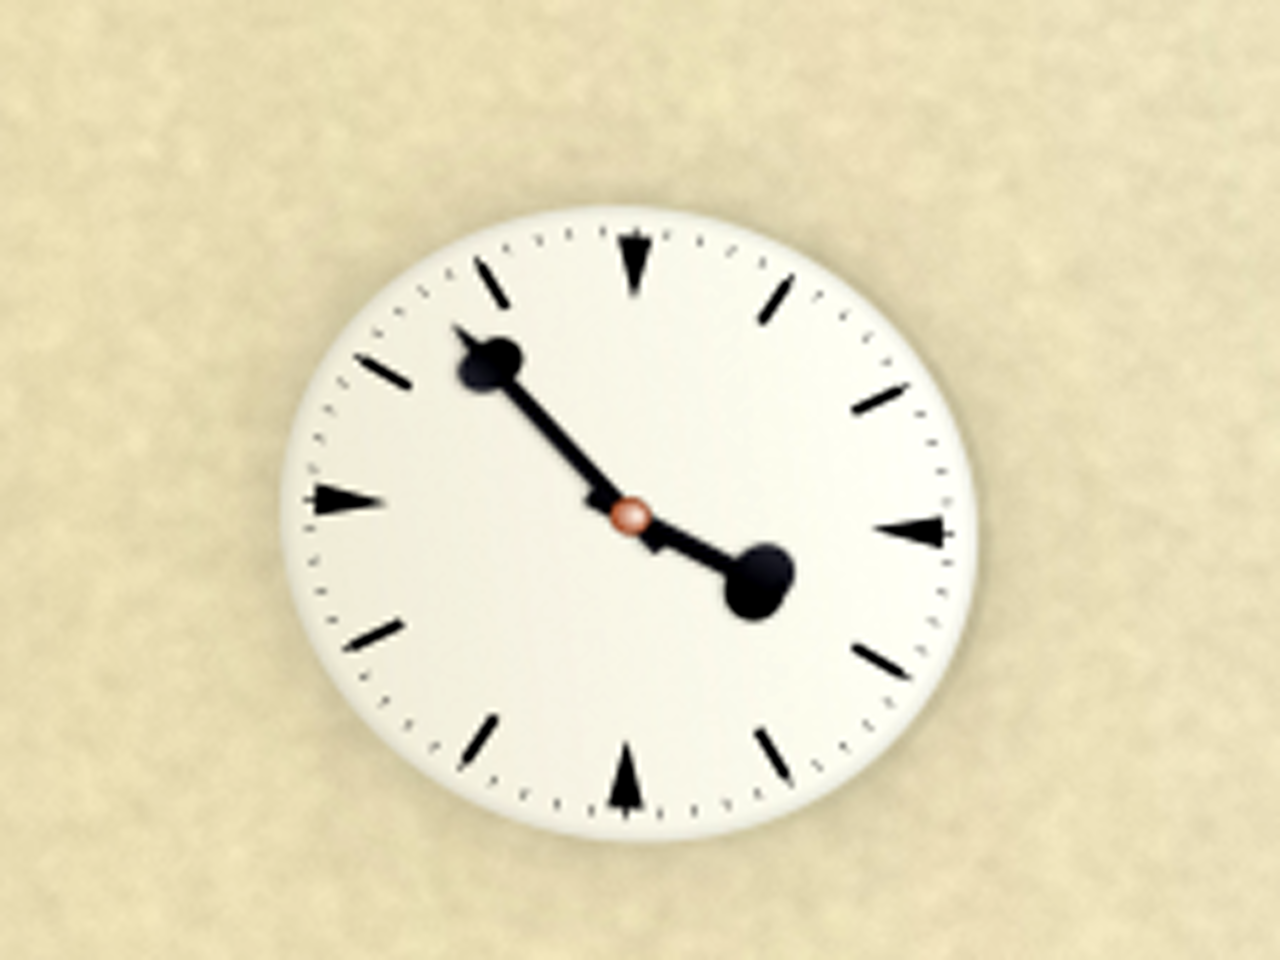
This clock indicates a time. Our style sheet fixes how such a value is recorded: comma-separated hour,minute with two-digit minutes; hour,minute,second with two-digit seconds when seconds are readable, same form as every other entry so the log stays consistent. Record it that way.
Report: 3,53
